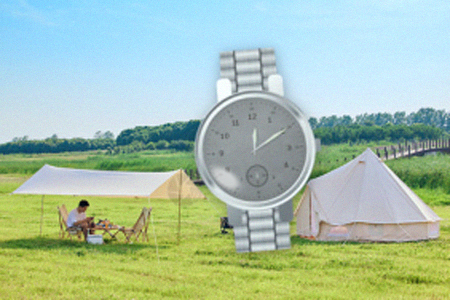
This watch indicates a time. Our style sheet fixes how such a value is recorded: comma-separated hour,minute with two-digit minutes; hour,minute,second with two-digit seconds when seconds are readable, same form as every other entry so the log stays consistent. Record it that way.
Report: 12,10
